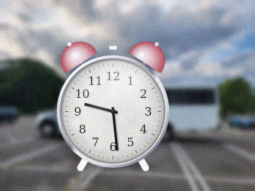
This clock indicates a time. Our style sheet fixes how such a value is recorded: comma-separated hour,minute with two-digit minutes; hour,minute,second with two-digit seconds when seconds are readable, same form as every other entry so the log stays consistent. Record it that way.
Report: 9,29
